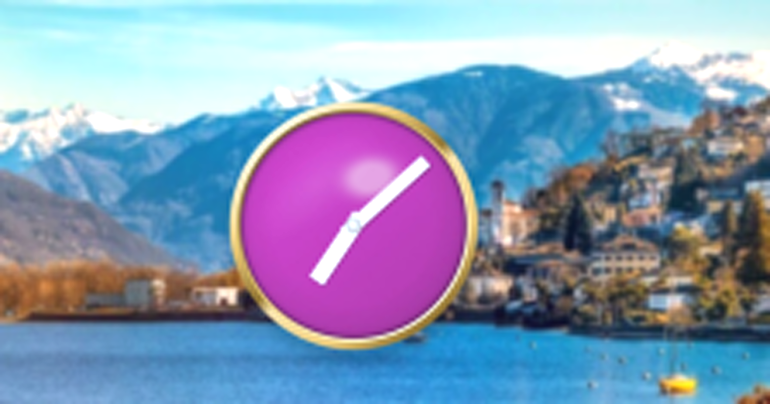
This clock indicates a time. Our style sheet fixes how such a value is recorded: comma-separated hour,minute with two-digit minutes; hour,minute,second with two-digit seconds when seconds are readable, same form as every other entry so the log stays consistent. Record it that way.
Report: 7,08
